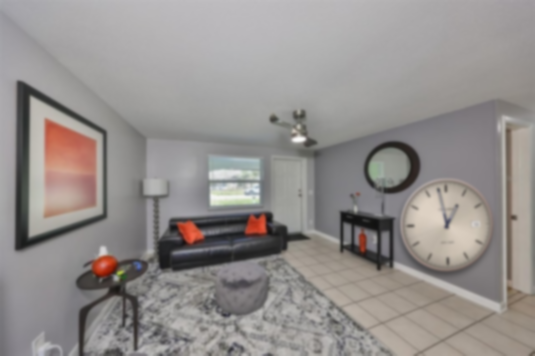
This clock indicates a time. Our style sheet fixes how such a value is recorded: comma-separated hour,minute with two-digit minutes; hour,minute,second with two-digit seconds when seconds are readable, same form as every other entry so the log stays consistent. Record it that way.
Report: 12,58
